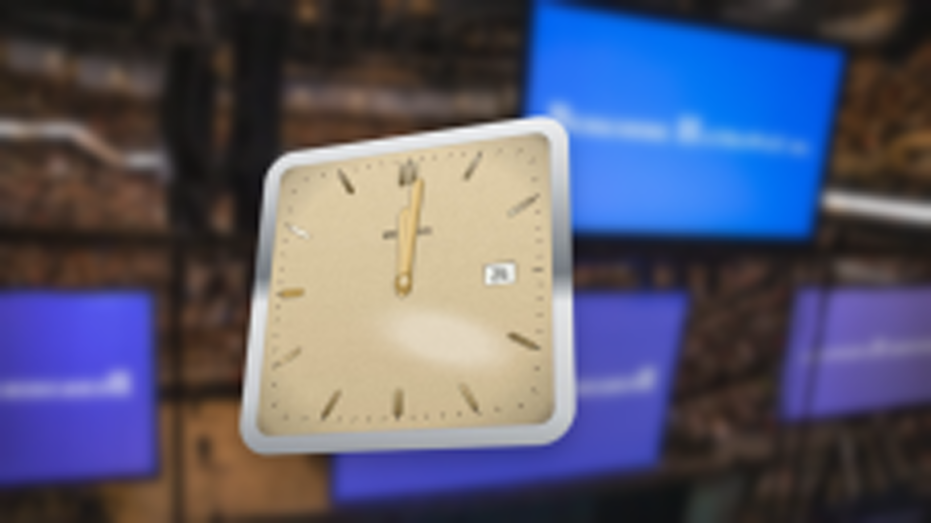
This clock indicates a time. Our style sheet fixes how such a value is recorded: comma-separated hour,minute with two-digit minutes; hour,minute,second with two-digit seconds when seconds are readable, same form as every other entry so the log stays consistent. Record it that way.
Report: 12,01
